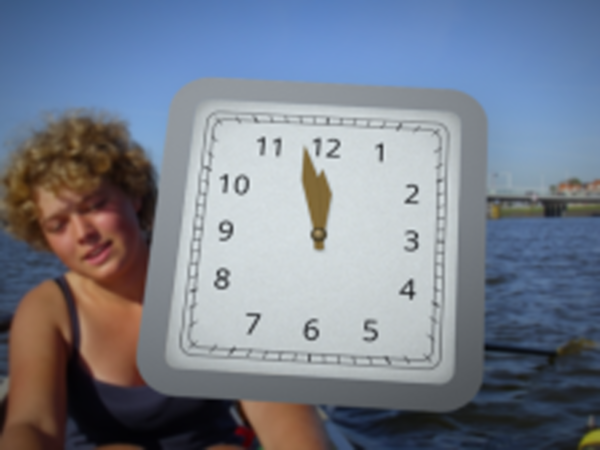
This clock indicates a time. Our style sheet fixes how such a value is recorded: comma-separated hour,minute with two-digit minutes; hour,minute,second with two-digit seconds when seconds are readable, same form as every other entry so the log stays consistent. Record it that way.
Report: 11,58
